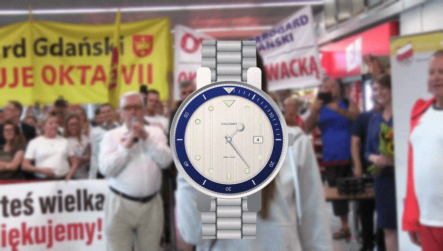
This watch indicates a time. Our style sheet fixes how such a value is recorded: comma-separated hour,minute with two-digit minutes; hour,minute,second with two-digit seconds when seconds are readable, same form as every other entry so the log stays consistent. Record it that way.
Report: 1,24
